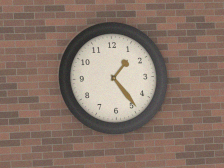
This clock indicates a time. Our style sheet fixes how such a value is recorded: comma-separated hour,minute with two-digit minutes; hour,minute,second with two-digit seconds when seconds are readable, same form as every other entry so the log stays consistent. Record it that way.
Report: 1,24
